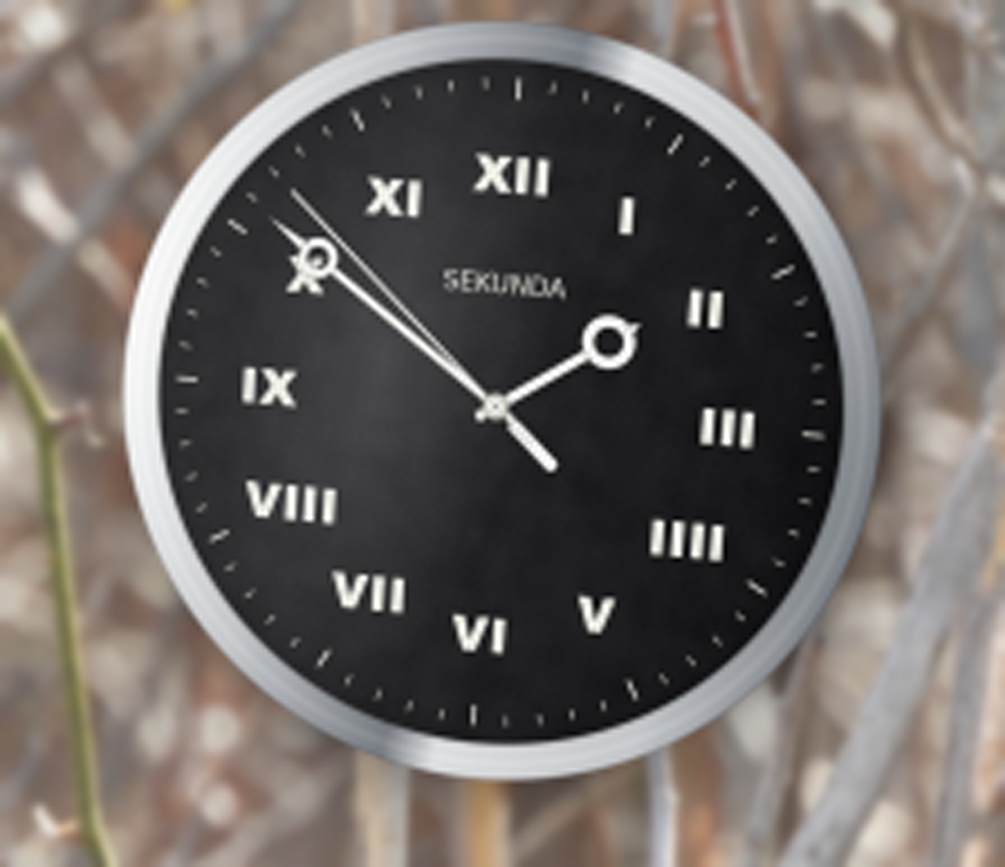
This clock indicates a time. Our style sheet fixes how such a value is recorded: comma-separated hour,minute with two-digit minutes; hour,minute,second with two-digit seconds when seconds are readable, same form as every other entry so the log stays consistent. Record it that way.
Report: 1,50,52
